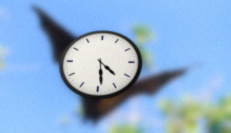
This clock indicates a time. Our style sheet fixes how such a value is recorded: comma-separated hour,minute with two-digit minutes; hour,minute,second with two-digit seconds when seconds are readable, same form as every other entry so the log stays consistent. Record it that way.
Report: 4,29
